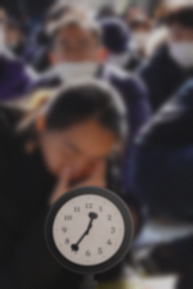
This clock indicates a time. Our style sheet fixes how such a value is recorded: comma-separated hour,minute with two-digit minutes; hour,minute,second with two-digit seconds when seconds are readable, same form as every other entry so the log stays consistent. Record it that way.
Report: 12,36
